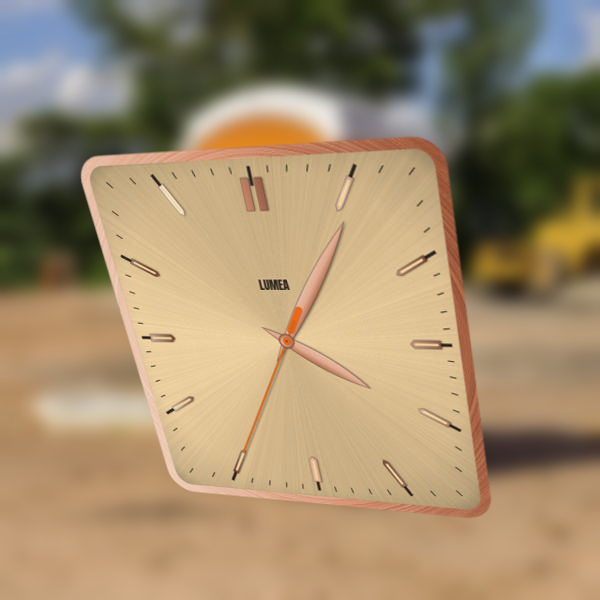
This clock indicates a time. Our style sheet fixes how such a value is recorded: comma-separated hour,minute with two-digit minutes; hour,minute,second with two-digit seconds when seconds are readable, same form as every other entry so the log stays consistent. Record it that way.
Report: 4,05,35
